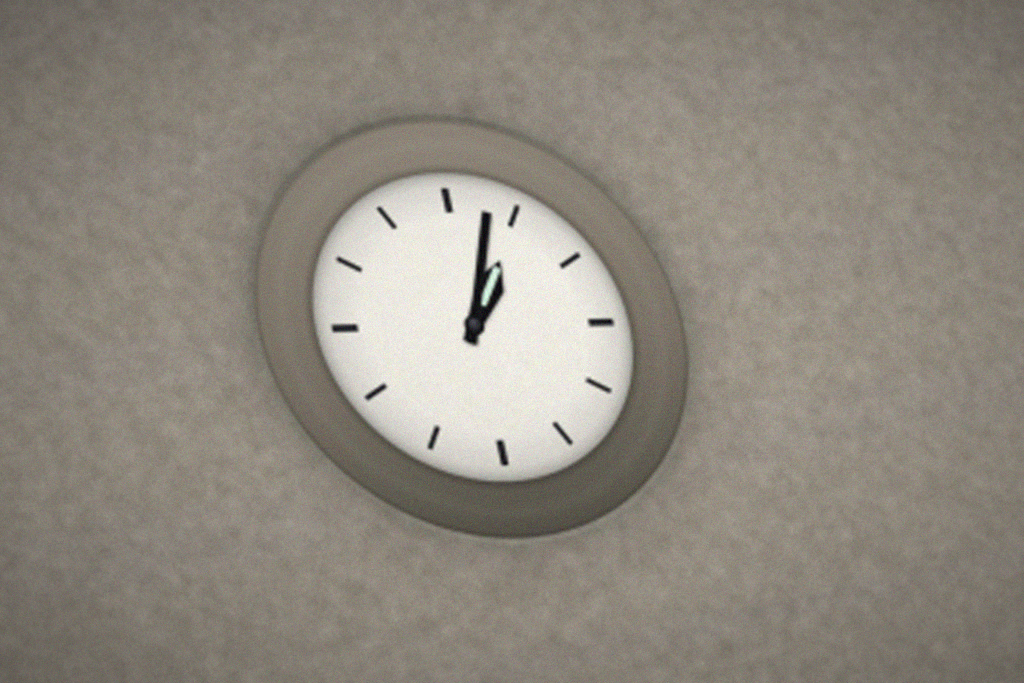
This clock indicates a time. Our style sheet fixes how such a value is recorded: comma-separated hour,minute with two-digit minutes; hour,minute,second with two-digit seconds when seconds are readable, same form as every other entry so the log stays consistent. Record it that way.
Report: 1,03
